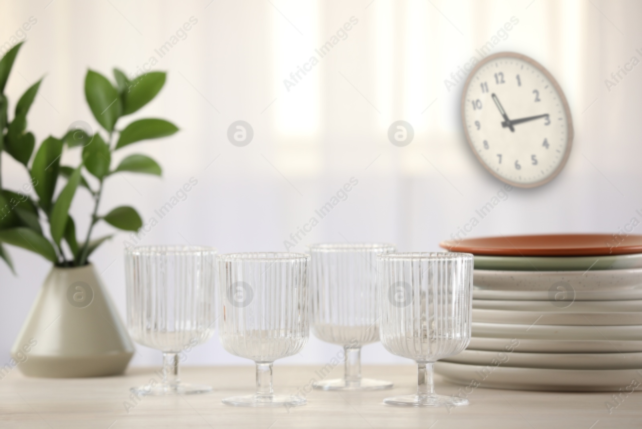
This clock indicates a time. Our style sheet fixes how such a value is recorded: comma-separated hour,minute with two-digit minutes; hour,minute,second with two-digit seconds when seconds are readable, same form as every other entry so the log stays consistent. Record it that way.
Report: 11,14
